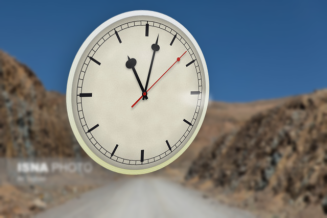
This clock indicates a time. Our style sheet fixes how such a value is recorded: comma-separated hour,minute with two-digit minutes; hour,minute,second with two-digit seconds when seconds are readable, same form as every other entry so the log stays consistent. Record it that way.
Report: 11,02,08
